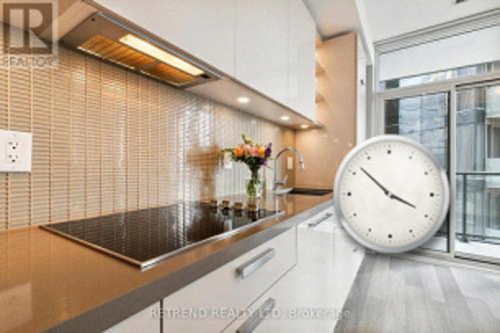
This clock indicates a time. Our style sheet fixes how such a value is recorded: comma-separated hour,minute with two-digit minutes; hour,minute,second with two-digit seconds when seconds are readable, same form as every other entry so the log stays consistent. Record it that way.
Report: 3,52
